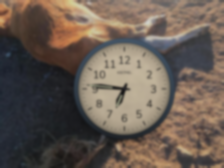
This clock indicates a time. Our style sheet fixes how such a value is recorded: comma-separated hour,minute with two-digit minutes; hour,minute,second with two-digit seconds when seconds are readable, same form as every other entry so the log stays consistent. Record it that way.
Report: 6,46
